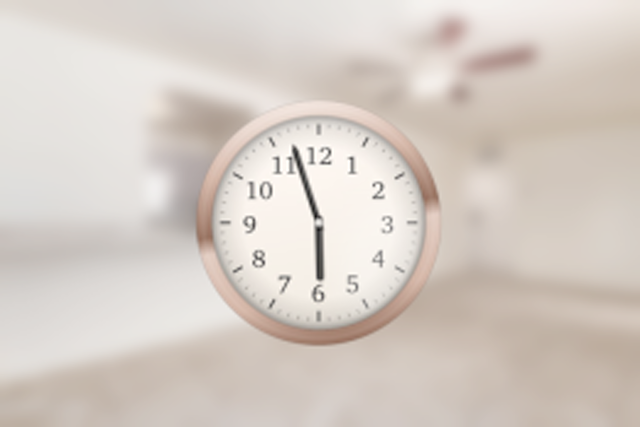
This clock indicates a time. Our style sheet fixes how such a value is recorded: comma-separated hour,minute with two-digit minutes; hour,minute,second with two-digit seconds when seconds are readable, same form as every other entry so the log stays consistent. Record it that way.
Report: 5,57
